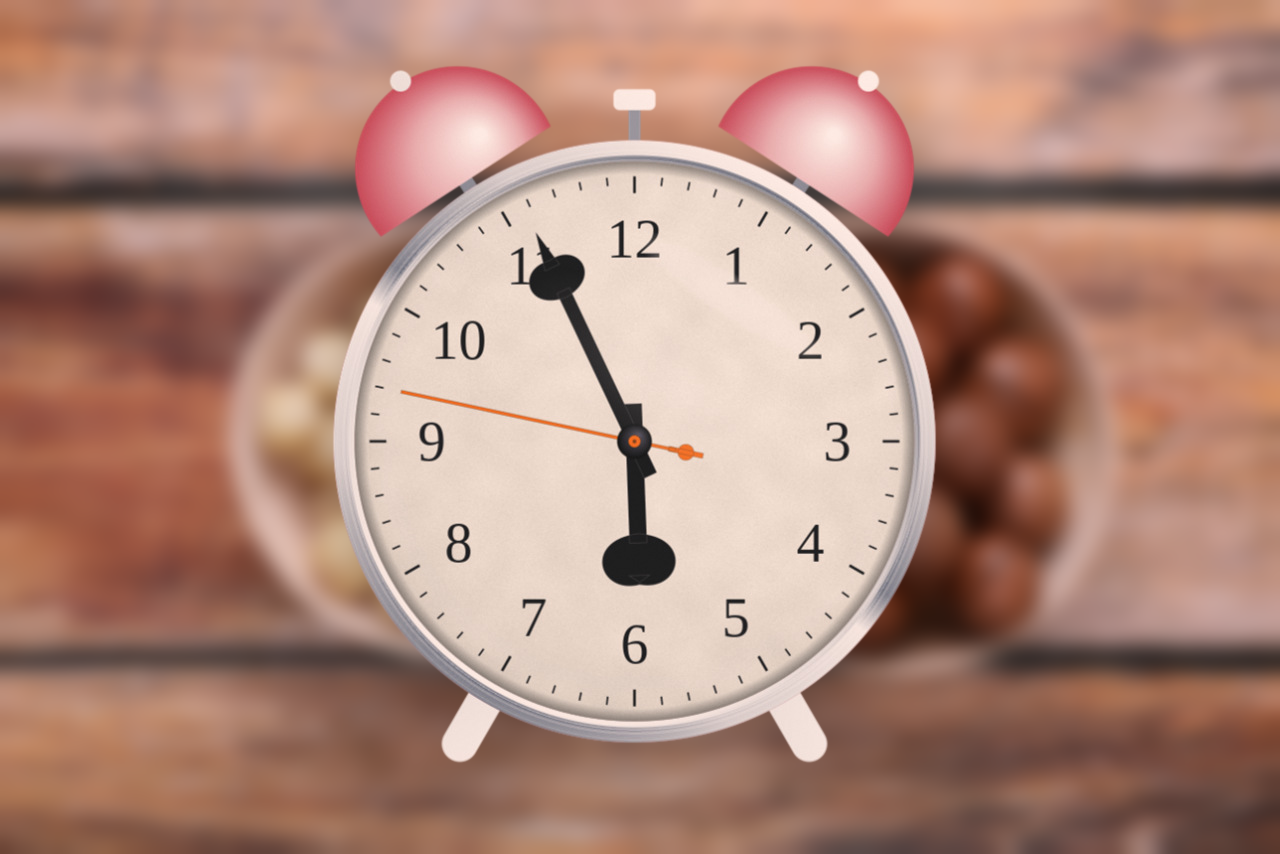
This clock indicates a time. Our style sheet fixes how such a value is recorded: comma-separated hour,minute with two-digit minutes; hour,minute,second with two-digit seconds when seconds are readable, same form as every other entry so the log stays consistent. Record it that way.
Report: 5,55,47
